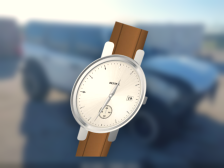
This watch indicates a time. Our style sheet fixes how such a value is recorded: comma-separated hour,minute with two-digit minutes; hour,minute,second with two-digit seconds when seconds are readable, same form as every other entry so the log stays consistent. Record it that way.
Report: 12,33
